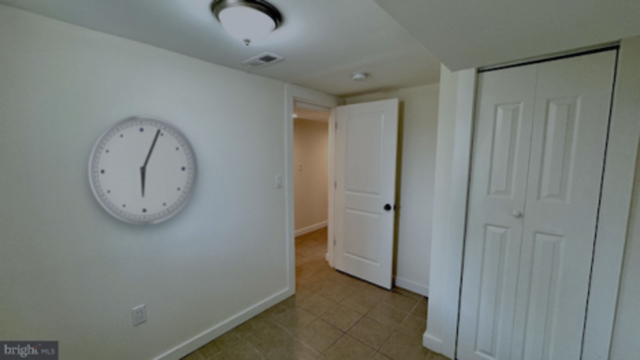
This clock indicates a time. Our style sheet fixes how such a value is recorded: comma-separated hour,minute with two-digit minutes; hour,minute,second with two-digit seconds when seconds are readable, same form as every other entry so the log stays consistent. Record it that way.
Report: 6,04
